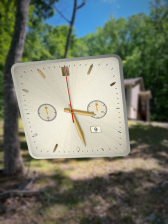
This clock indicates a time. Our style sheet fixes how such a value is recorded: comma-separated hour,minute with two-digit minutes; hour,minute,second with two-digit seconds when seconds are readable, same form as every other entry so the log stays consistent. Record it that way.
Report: 3,28
